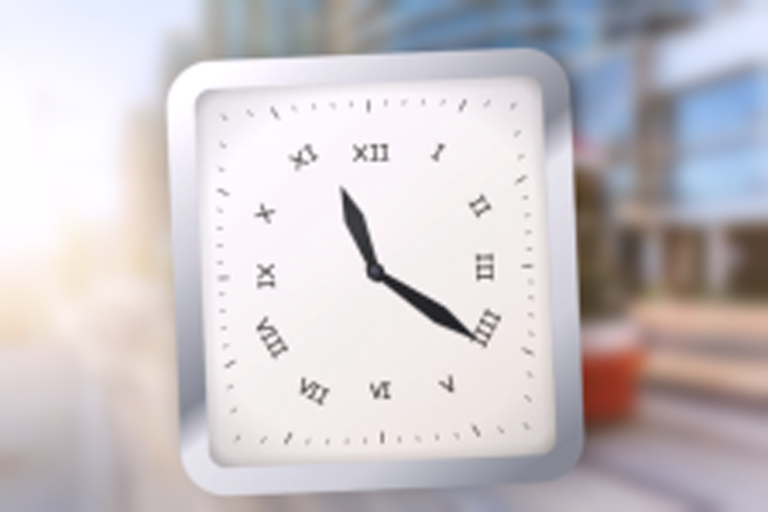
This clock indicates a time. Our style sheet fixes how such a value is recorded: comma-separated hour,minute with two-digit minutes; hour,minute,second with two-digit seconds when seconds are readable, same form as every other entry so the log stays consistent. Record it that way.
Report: 11,21
